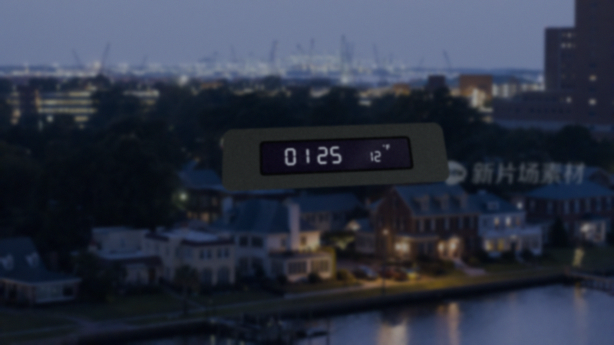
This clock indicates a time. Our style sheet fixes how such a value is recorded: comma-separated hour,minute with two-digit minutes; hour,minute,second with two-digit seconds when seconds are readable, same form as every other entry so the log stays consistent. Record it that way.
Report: 1,25
